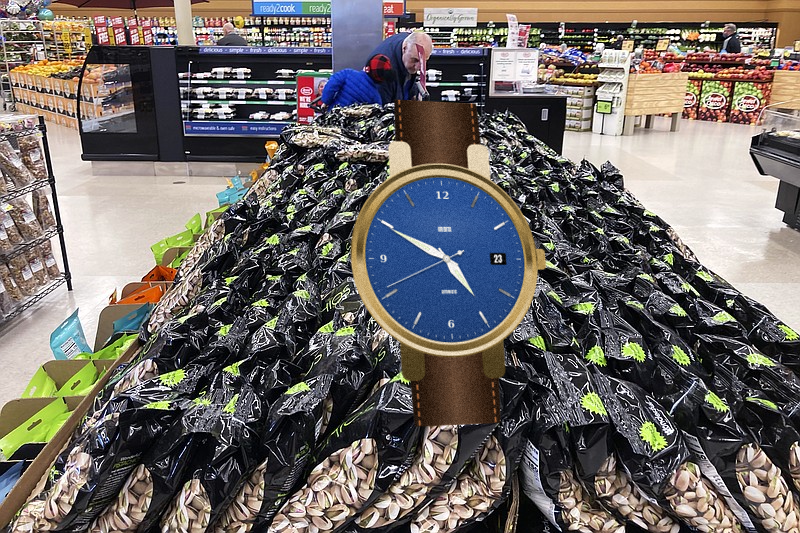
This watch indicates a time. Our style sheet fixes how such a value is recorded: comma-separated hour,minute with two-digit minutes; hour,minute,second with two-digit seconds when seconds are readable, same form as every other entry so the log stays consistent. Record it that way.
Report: 4,49,41
